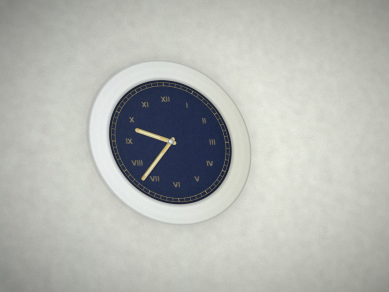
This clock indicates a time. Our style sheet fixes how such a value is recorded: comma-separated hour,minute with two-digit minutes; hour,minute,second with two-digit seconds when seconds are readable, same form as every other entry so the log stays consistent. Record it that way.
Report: 9,37
